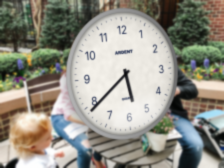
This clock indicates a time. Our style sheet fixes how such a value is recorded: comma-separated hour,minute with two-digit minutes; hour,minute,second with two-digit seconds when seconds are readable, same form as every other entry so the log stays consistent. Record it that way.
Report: 5,39
